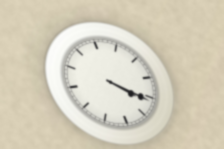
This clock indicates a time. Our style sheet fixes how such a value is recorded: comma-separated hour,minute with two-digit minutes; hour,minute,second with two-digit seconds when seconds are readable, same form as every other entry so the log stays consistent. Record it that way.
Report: 4,21
